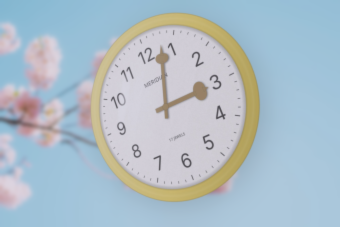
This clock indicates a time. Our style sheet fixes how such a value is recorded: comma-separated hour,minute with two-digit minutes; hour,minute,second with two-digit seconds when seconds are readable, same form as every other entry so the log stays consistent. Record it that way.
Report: 3,03
